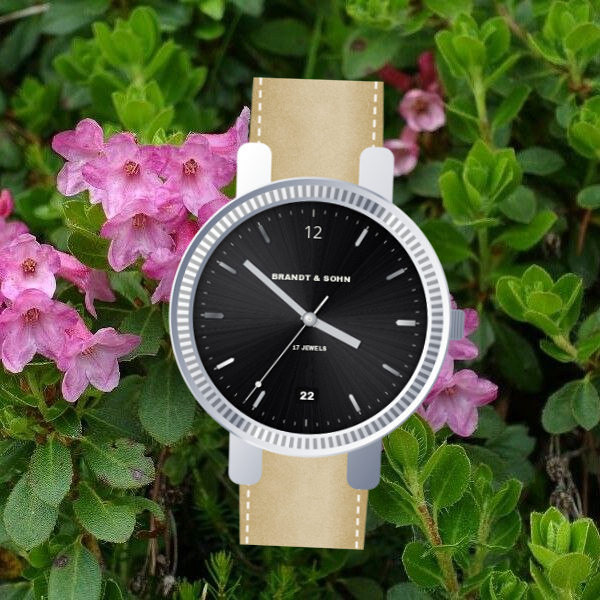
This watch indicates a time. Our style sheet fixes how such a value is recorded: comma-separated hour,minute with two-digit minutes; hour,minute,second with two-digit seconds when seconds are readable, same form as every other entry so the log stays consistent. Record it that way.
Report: 3,51,36
